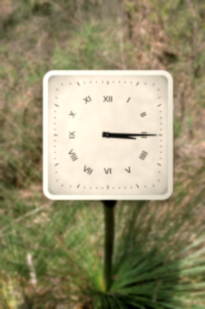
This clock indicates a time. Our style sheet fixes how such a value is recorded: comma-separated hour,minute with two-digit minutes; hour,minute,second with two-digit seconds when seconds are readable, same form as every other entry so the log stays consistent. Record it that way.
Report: 3,15
